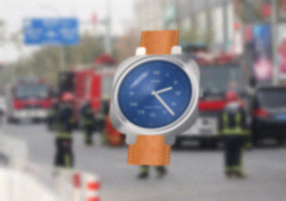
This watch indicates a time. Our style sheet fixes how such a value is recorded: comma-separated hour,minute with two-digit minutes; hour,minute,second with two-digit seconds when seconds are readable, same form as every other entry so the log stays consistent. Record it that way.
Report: 2,23
